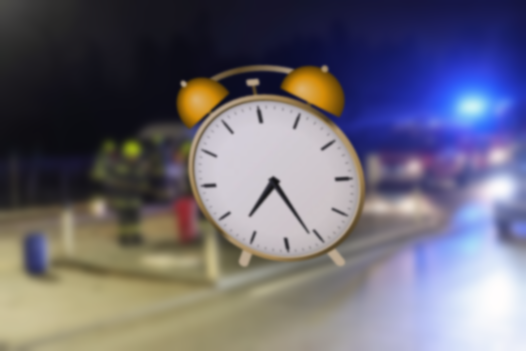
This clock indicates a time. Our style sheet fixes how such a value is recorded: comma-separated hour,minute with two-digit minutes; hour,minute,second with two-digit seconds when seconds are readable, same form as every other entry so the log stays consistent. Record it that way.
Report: 7,26
